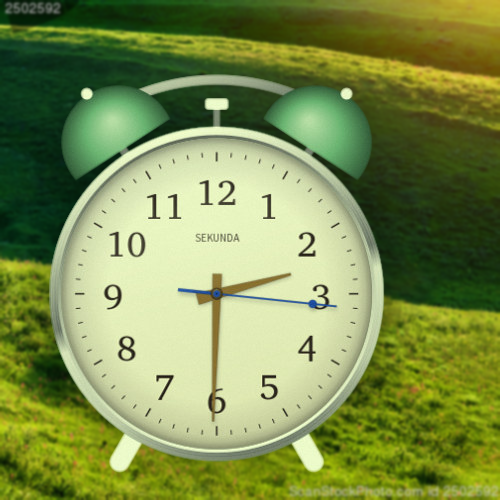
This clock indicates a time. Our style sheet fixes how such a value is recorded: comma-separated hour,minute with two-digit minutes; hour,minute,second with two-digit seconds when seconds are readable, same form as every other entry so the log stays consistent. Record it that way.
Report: 2,30,16
